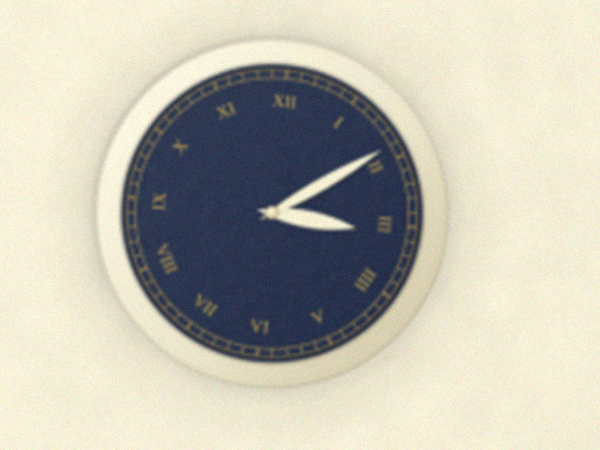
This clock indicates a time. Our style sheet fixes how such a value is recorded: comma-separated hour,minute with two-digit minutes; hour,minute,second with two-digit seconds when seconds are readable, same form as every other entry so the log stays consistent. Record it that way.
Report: 3,09
